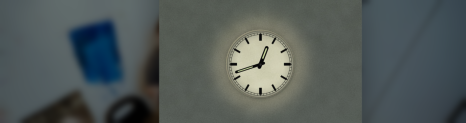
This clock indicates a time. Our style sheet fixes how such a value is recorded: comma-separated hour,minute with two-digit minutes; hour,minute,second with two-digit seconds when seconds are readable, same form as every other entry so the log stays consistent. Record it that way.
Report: 12,42
